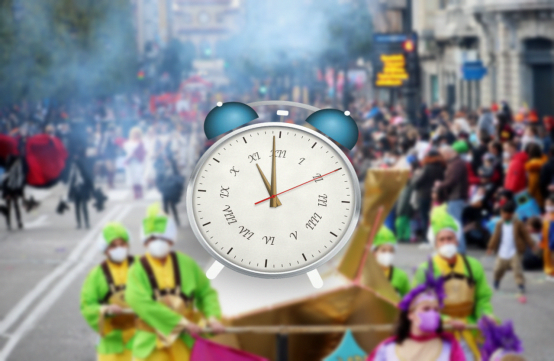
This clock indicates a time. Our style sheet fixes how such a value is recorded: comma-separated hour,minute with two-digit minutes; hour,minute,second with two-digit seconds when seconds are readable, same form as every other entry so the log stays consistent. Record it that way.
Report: 10,59,10
